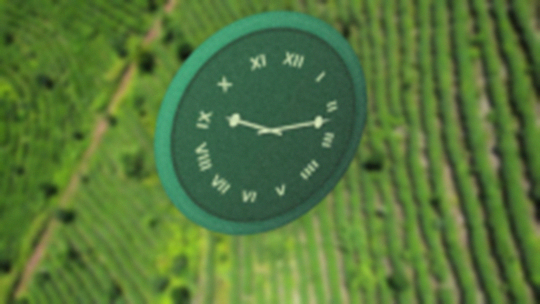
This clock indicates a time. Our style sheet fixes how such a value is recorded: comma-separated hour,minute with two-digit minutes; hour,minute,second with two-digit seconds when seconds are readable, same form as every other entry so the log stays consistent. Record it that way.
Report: 9,12
